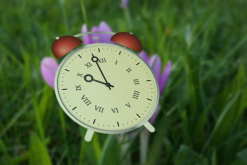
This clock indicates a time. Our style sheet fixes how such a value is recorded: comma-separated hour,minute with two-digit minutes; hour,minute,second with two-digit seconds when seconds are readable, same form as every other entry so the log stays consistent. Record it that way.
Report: 9,58
